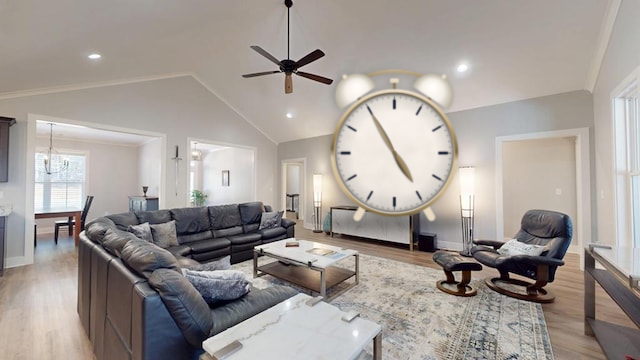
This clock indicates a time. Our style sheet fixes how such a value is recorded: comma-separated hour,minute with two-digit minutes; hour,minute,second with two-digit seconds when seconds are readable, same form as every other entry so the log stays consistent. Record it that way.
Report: 4,55
